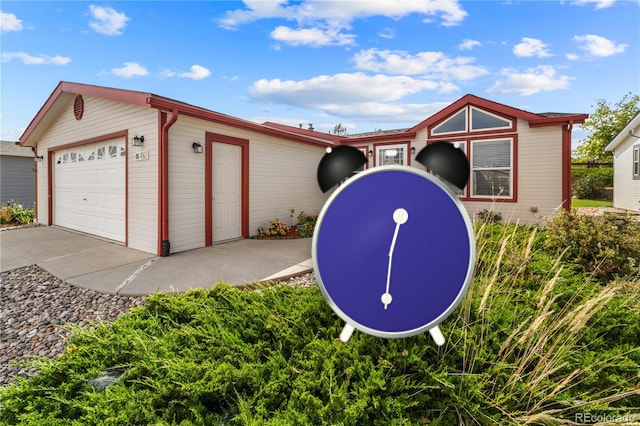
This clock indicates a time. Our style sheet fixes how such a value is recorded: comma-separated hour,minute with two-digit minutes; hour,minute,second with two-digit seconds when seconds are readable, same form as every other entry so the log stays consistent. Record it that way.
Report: 12,31
